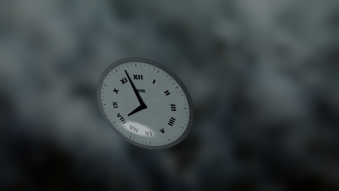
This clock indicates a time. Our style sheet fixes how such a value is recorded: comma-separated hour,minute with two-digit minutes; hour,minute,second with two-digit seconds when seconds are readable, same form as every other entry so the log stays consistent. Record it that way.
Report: 7,57
